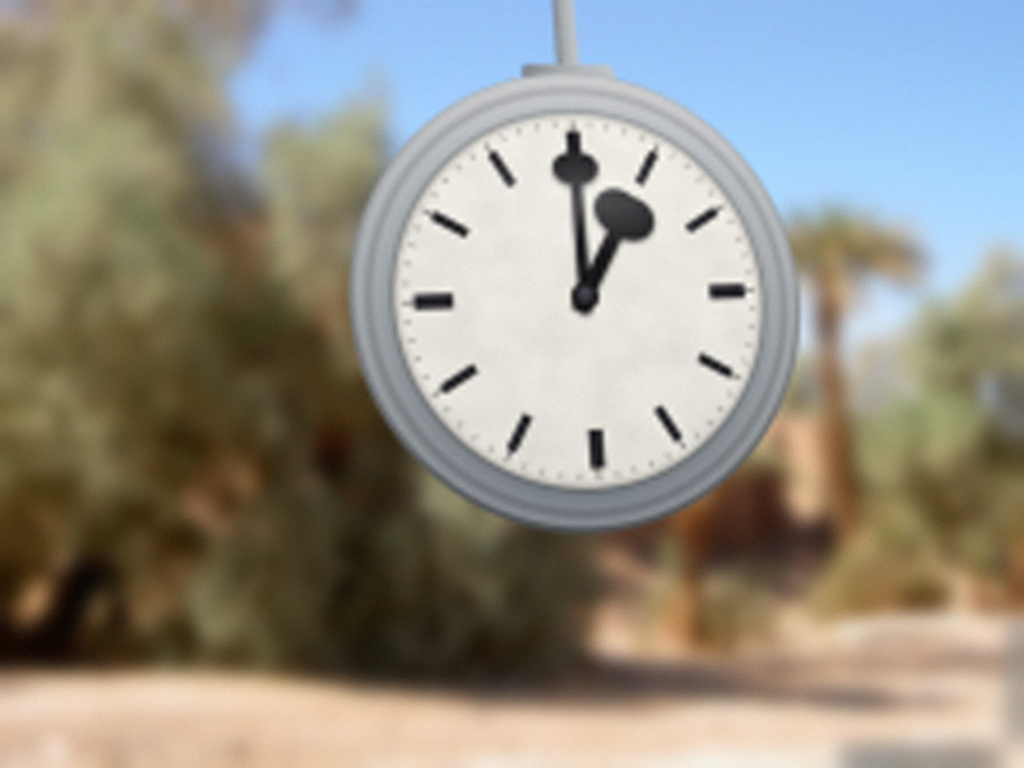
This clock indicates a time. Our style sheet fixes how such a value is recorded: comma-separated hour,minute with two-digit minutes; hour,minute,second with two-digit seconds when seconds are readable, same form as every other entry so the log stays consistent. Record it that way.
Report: 1,00
